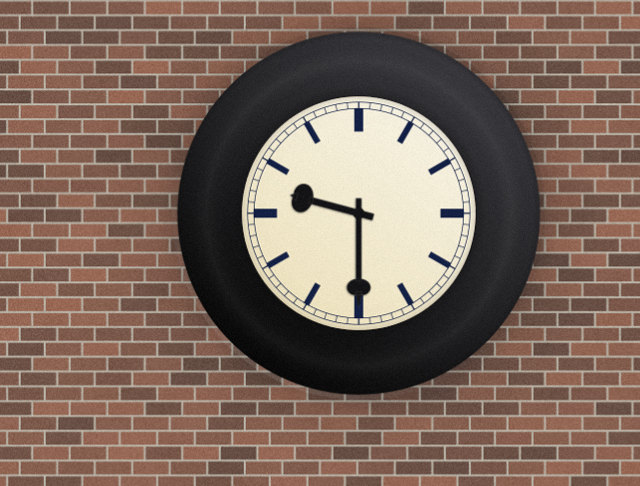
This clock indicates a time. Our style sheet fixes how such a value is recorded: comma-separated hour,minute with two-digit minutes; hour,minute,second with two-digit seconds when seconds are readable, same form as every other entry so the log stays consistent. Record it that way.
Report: 9,30
